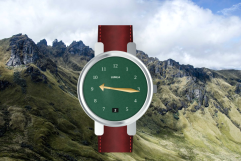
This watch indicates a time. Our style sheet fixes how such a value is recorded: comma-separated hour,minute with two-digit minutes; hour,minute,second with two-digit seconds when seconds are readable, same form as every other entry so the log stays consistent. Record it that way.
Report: 9,16
